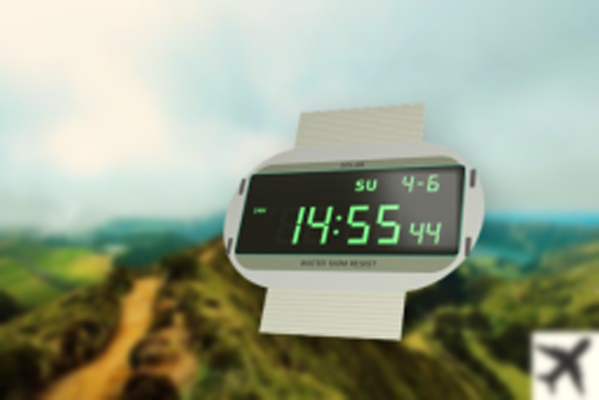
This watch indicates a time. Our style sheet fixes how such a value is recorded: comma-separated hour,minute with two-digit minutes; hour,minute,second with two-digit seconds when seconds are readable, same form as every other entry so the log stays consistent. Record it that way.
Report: 14,55,44
